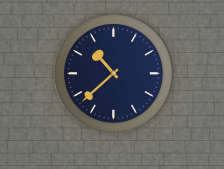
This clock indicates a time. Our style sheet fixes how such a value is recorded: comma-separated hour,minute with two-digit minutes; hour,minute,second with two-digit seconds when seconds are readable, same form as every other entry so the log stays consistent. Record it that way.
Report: 10,38
